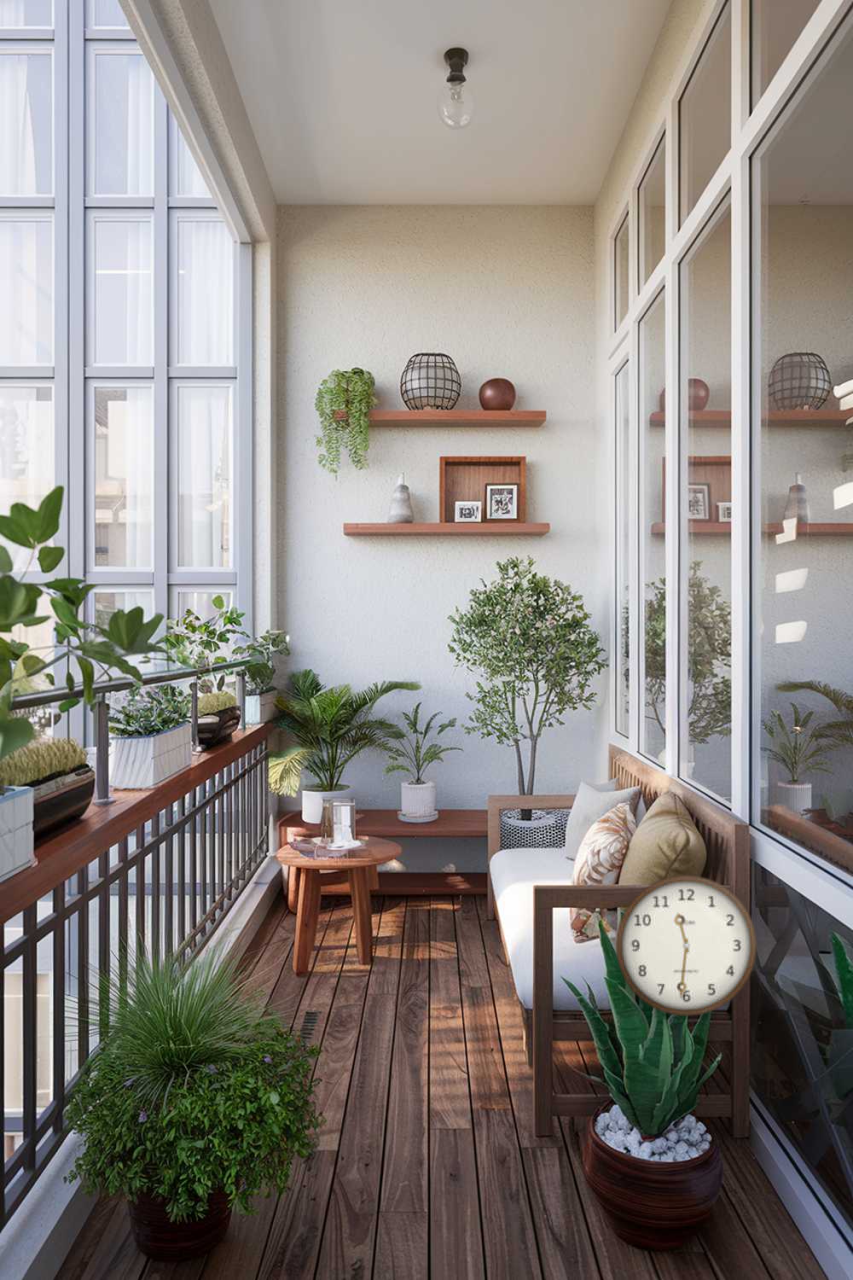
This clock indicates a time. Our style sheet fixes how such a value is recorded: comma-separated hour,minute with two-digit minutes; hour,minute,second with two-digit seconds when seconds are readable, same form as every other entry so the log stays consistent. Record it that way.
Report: 11,31
